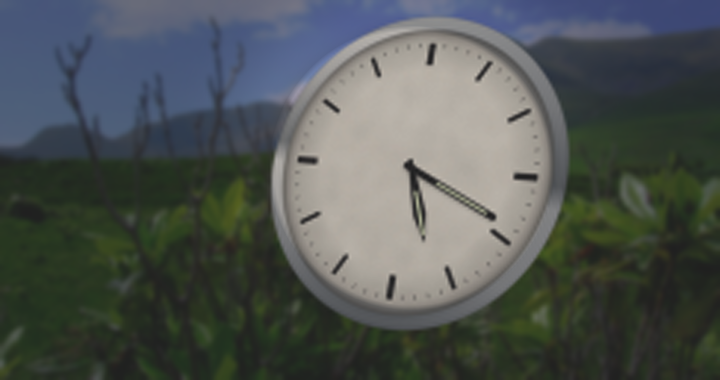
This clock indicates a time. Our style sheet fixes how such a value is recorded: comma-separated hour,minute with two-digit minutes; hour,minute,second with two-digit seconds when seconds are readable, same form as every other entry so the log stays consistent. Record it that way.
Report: 5,19
